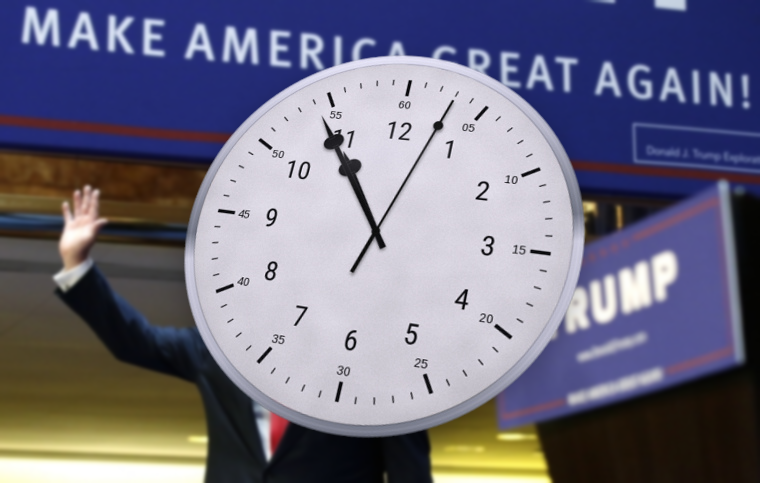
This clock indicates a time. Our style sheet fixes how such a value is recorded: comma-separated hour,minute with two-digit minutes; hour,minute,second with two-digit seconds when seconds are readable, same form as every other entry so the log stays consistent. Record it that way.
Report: 10,54,03
